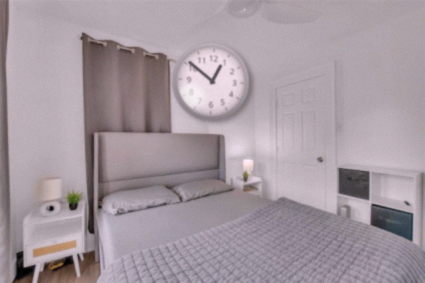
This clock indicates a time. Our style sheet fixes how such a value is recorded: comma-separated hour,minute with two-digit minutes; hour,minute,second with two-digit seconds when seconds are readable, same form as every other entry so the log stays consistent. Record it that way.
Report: 12,51
